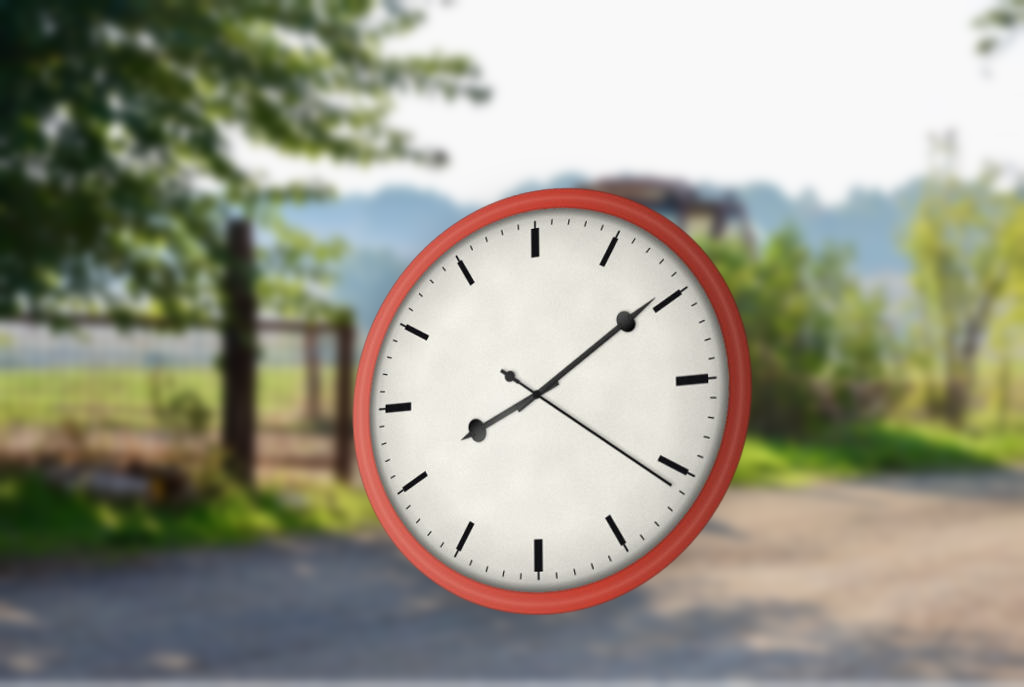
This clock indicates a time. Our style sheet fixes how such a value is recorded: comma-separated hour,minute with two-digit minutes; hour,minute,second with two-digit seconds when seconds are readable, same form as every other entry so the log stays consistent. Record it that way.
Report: 8,09,21
